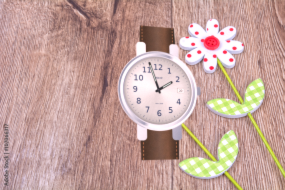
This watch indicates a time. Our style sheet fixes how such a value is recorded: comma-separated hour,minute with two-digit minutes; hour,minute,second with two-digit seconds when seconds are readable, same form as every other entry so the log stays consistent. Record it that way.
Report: 1,57
